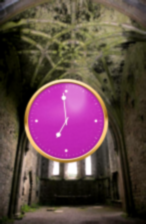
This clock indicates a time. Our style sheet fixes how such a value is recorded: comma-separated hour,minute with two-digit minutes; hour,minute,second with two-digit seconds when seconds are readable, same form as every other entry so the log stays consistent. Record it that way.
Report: 6,59
